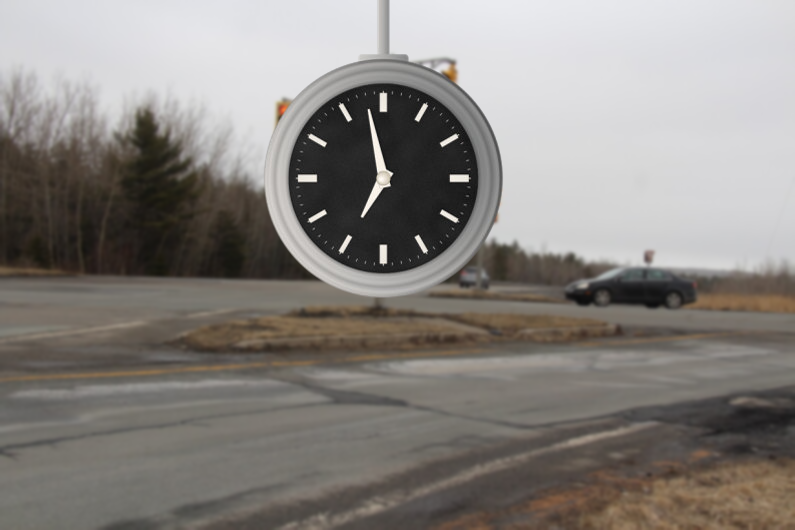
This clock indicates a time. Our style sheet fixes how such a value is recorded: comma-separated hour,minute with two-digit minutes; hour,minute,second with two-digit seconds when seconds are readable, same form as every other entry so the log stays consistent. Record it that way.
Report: 6,58
